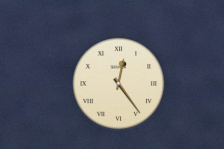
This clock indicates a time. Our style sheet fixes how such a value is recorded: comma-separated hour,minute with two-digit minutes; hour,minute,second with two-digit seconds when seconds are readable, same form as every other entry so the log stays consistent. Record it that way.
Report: 12,24
